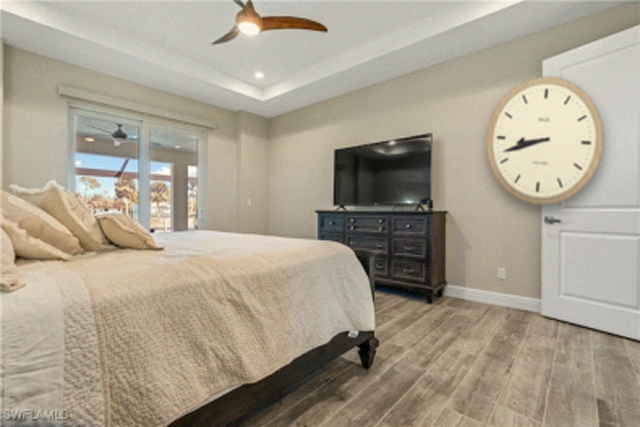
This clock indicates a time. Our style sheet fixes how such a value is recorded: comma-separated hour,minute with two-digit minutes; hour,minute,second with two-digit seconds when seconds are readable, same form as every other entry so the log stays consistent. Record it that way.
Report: 8,42
